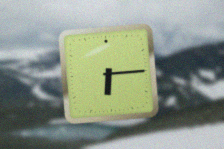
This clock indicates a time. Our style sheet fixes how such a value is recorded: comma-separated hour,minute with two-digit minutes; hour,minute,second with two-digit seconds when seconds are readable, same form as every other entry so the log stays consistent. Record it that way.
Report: 6,15
